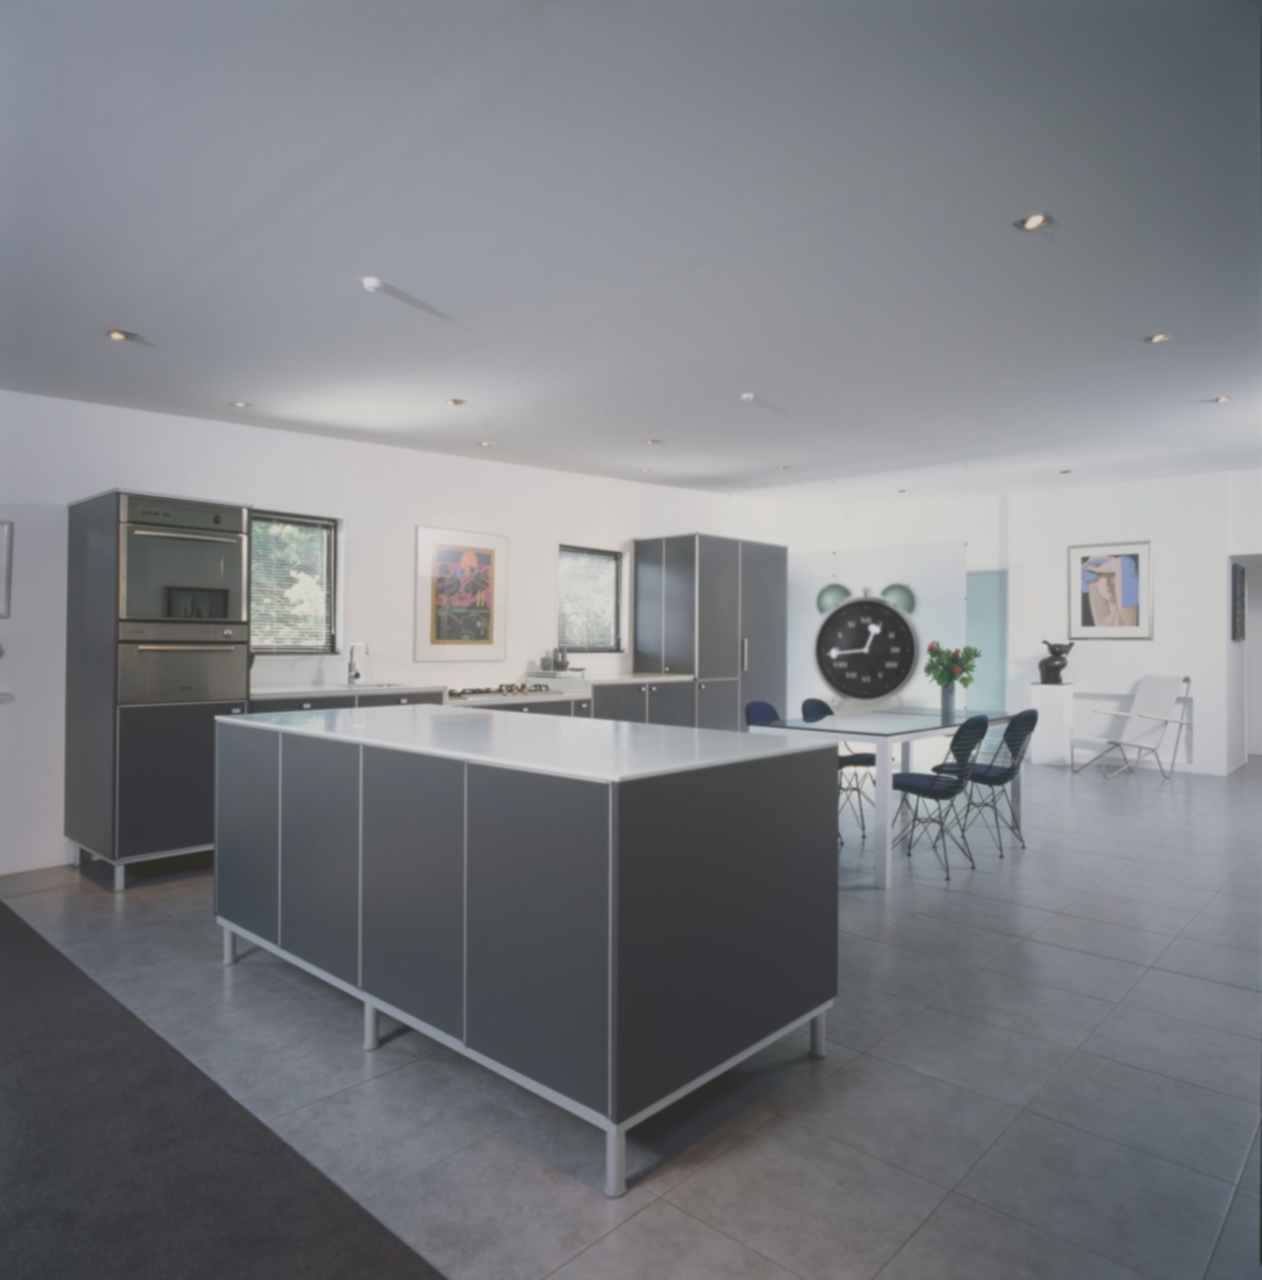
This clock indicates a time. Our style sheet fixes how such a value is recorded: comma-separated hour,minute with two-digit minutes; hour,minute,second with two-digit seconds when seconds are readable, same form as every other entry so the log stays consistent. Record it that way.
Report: 12,44
